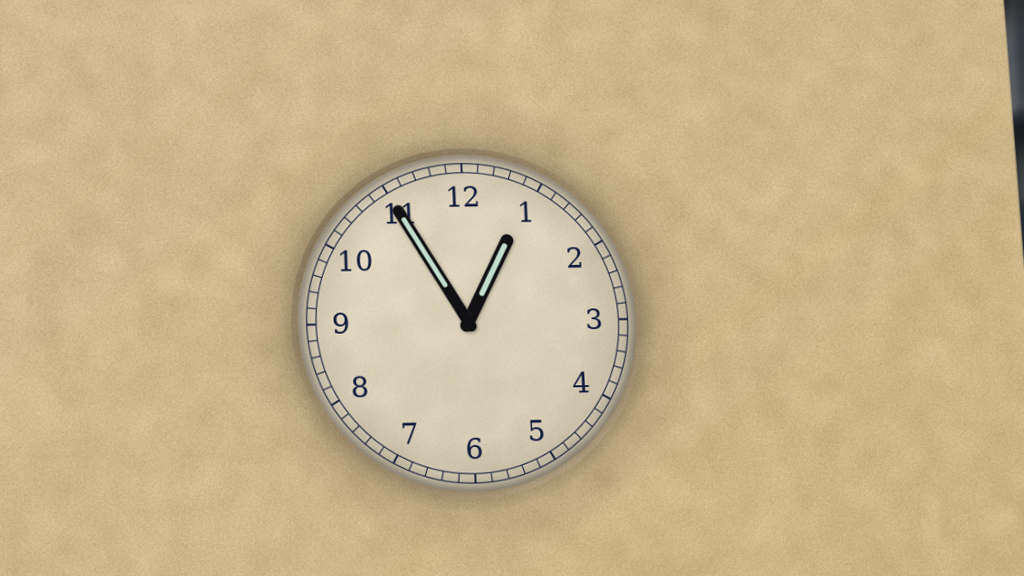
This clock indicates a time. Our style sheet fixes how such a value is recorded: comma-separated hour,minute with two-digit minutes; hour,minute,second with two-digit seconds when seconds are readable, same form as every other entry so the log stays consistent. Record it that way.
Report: 12,55
